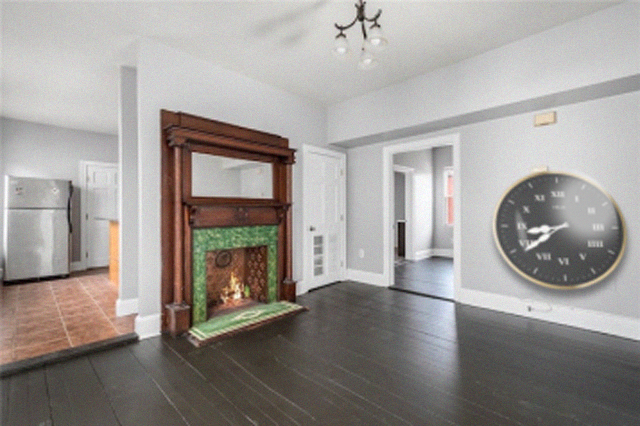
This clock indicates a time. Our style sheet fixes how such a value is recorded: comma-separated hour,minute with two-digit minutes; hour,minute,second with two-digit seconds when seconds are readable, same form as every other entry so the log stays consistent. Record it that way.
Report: 8,39
